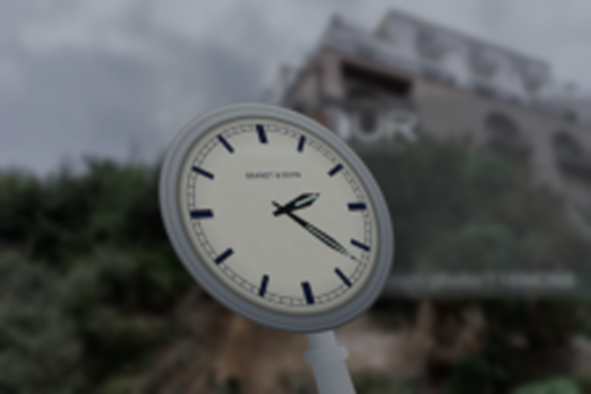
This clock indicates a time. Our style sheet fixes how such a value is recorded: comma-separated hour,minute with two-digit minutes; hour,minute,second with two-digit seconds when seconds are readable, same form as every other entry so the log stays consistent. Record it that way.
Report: 2,22
